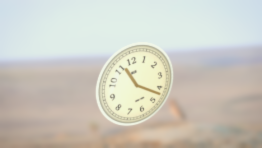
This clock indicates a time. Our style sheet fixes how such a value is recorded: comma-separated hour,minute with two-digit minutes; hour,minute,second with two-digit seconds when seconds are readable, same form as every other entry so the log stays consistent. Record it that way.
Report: 11,22
